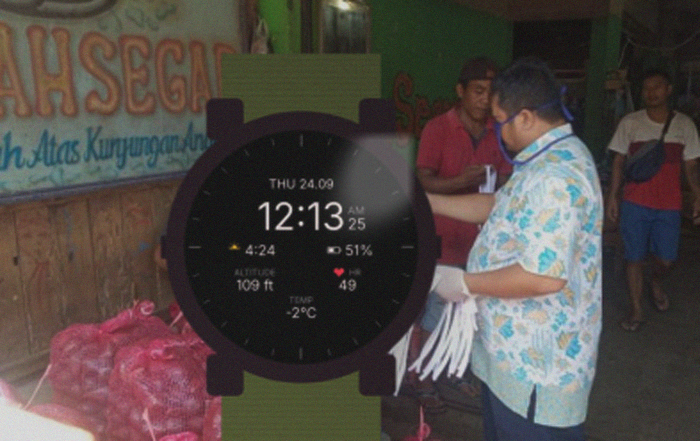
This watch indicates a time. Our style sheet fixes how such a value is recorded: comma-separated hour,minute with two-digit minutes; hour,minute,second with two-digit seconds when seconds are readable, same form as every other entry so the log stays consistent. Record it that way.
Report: 12,13,25
